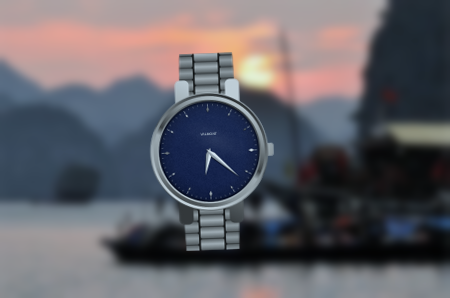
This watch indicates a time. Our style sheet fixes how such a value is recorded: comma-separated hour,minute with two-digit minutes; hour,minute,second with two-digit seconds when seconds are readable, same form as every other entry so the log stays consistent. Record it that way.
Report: 6,22
